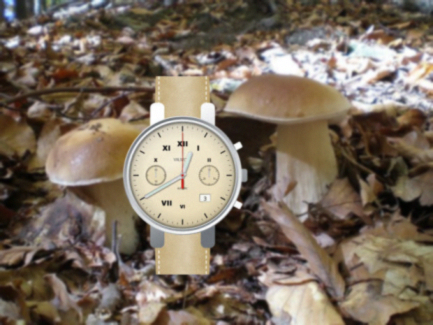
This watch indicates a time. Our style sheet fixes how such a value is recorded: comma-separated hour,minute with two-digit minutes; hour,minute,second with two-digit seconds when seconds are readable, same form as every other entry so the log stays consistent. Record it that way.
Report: 12,40
